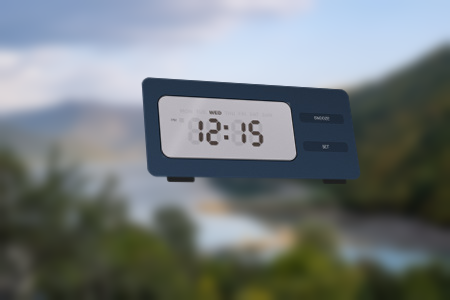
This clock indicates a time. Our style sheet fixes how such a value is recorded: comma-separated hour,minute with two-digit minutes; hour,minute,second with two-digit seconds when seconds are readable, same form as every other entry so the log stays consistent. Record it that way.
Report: 12,15
